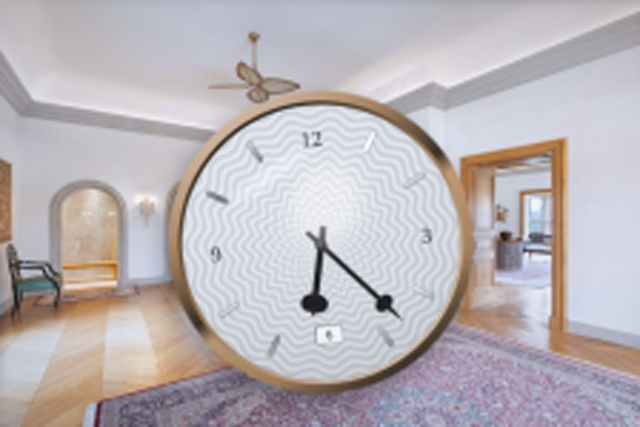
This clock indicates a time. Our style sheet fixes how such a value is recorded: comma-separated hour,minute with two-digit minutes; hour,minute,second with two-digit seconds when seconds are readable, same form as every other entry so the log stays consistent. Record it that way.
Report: 6,23
